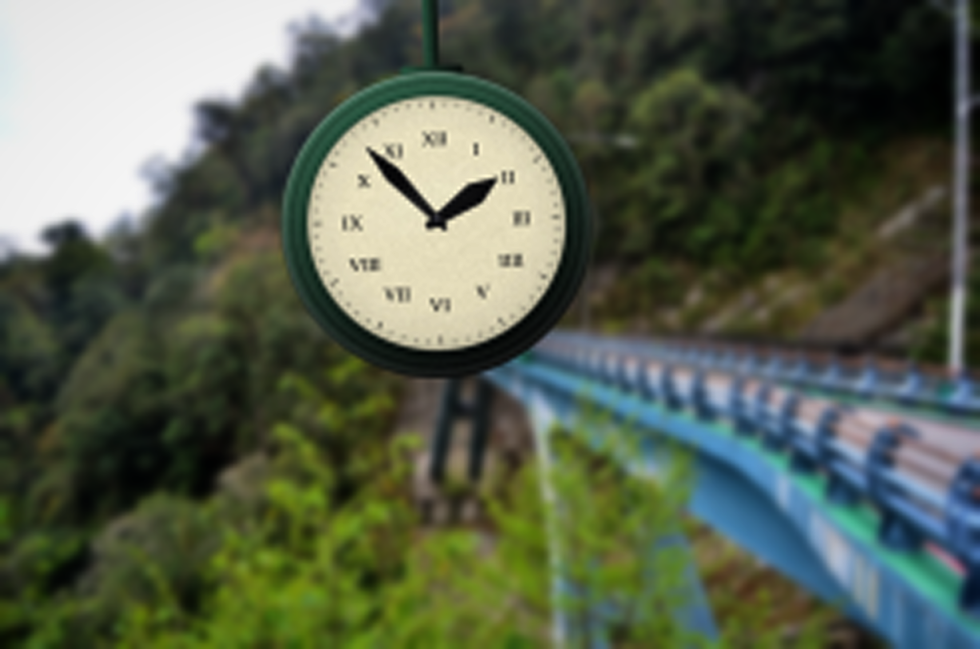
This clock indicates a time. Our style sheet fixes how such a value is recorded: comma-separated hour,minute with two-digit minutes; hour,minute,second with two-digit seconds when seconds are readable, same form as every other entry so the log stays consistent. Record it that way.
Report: 1,53
